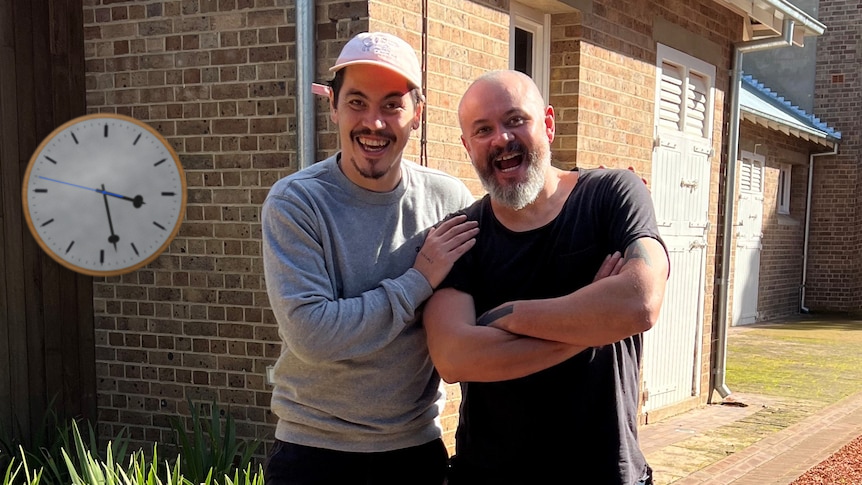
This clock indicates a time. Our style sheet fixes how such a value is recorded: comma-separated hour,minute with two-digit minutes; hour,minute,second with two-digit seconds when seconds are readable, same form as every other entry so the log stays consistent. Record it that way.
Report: 3,27,47
